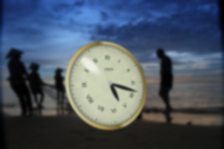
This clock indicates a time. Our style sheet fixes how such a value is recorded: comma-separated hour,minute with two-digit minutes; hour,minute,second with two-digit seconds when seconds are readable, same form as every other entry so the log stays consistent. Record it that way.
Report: 5,18
